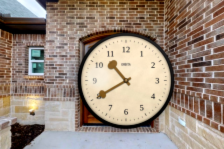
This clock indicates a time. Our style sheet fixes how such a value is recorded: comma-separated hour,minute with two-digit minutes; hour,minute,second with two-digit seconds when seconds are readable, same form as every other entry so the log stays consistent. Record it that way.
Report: 10,40
